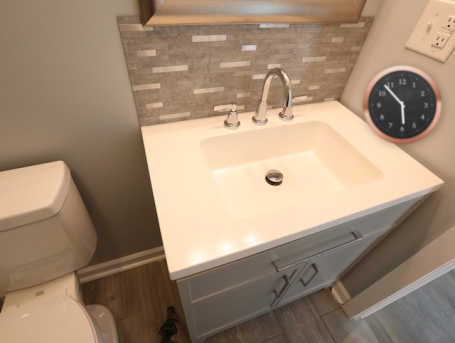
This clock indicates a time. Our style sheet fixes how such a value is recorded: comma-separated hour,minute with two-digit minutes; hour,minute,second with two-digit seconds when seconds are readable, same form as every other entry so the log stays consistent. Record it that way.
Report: 5,53
